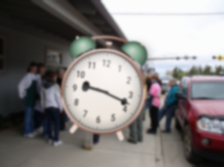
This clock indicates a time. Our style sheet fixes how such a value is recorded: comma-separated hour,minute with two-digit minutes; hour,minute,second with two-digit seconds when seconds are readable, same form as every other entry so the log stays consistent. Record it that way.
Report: 9,18
